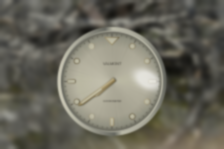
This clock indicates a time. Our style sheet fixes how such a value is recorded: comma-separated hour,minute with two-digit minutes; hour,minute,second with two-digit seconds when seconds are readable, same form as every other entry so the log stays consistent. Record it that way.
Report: 7,39
